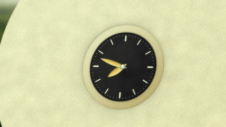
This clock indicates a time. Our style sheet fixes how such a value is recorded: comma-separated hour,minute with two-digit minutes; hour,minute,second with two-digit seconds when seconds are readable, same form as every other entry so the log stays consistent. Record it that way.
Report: 7,48
